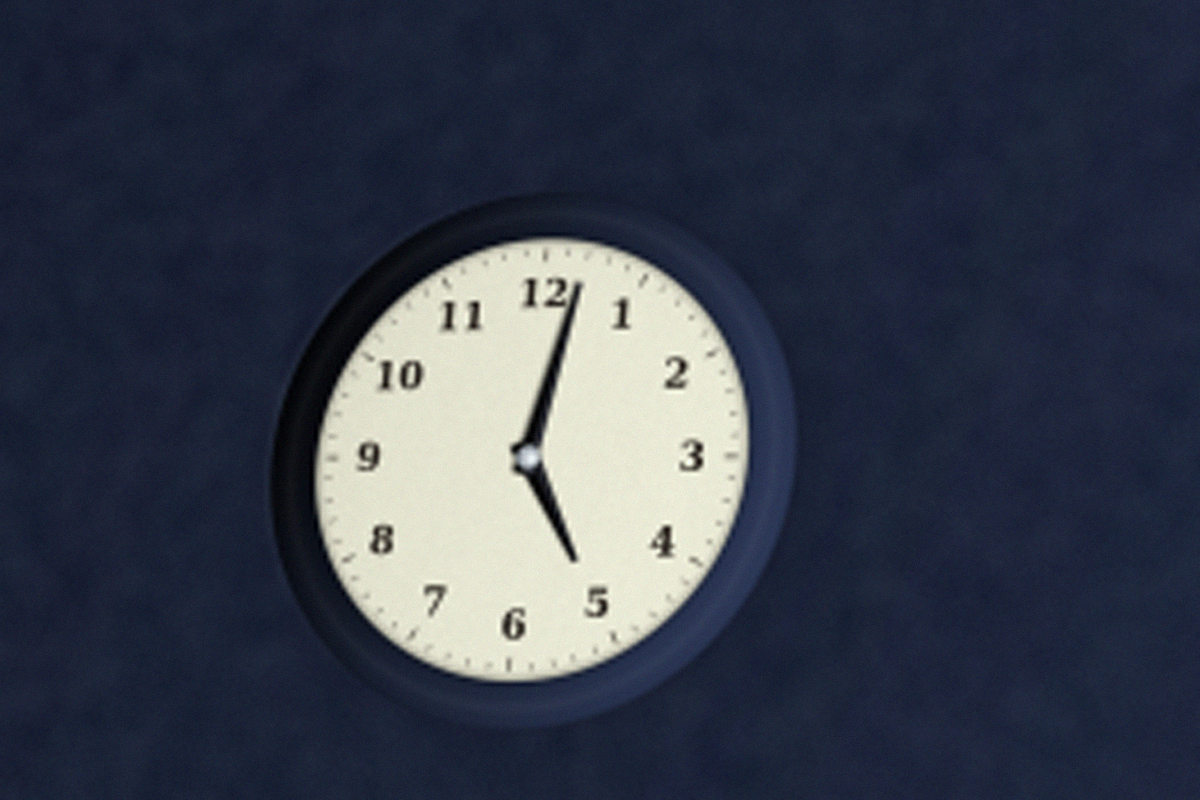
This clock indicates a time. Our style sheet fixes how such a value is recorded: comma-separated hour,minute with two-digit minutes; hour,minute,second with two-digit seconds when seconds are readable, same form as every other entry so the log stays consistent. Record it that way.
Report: 5,02
